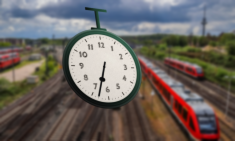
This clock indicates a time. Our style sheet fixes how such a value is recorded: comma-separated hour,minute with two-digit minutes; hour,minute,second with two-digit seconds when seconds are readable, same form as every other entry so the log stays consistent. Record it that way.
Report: 6,33
